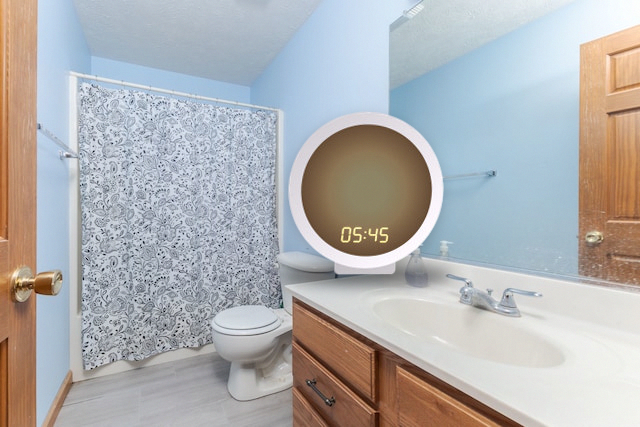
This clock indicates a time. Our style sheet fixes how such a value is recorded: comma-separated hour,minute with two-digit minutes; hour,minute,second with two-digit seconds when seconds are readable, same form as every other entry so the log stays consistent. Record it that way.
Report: 5,45
